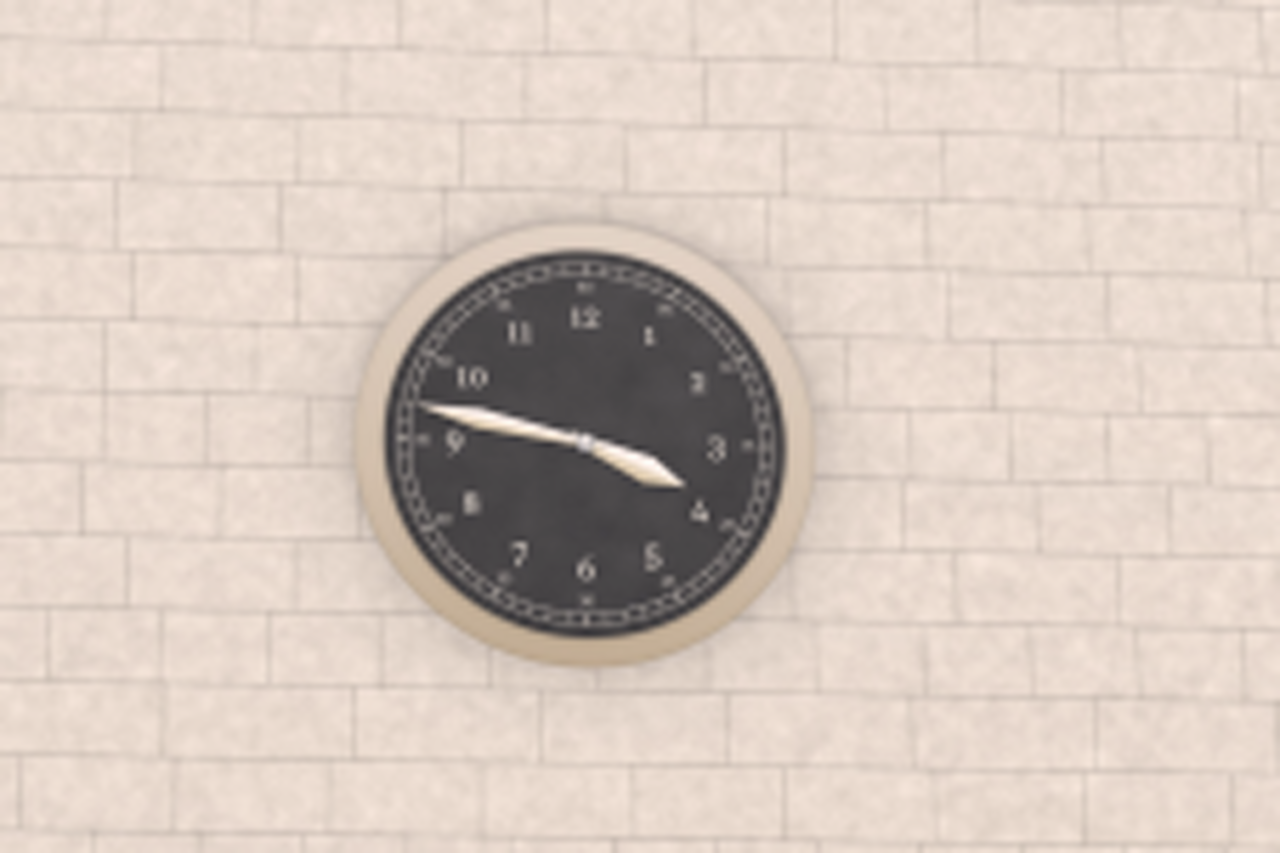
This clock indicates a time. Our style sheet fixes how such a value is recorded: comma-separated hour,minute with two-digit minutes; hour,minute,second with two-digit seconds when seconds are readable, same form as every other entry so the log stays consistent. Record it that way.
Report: 3,47
